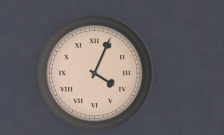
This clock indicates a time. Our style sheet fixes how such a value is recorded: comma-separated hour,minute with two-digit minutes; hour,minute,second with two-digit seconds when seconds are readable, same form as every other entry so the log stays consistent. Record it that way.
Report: 4,04
